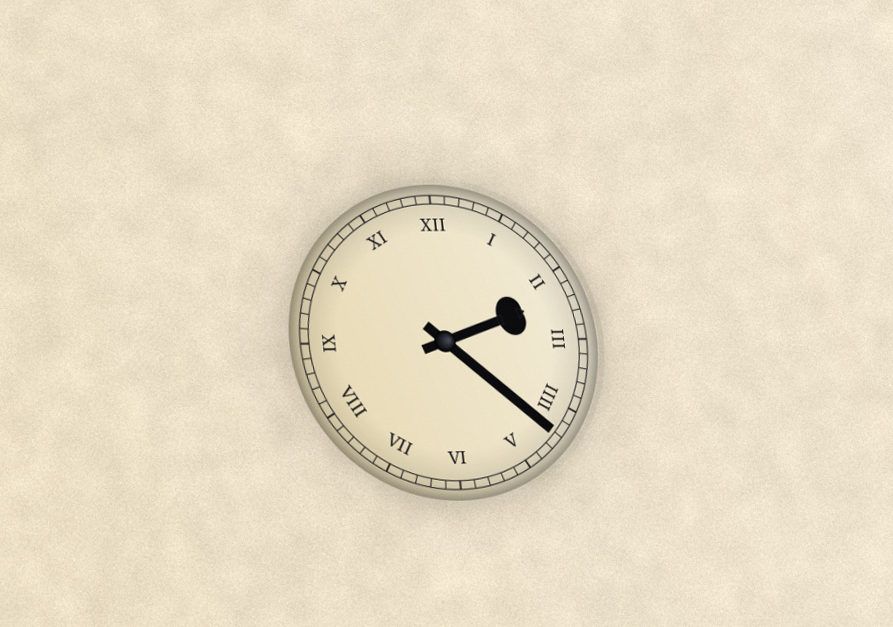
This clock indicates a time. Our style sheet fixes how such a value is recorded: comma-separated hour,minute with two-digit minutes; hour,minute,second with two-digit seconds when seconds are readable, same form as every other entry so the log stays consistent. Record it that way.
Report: 2,22
